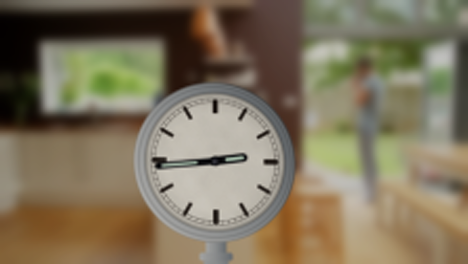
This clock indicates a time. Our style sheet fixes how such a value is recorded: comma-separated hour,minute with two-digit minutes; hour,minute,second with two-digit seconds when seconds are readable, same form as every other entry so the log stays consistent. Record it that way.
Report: 2,44
